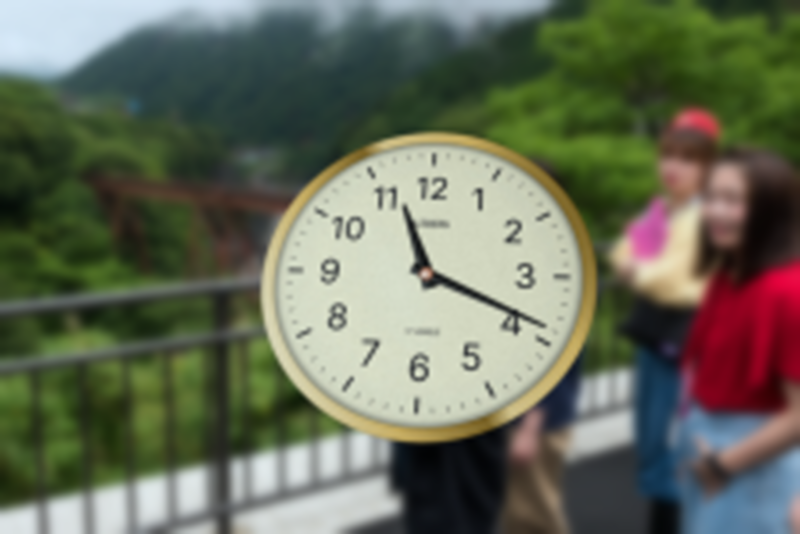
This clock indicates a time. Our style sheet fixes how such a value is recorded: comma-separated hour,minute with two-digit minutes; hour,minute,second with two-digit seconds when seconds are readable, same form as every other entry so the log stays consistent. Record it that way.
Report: 11,19
